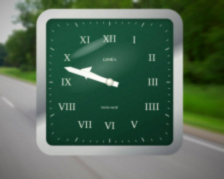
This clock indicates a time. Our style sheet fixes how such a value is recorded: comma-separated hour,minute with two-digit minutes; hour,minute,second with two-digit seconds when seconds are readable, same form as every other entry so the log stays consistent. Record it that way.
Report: 9,48
